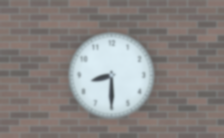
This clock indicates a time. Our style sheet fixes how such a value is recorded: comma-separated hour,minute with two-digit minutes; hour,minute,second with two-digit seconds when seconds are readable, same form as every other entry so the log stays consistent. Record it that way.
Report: 8,30
